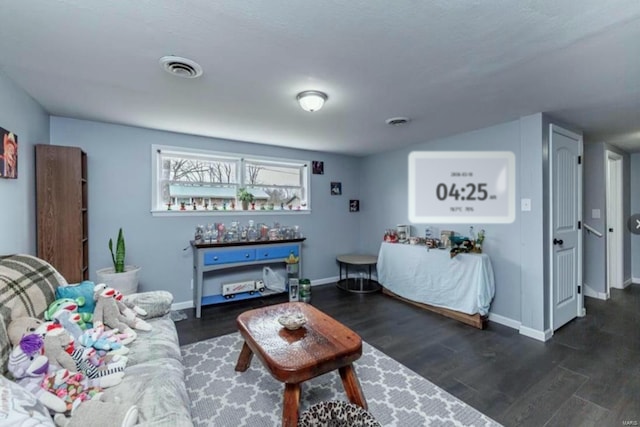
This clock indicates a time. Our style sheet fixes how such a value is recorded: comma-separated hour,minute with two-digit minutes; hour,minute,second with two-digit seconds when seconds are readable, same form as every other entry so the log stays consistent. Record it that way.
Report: 4,25
